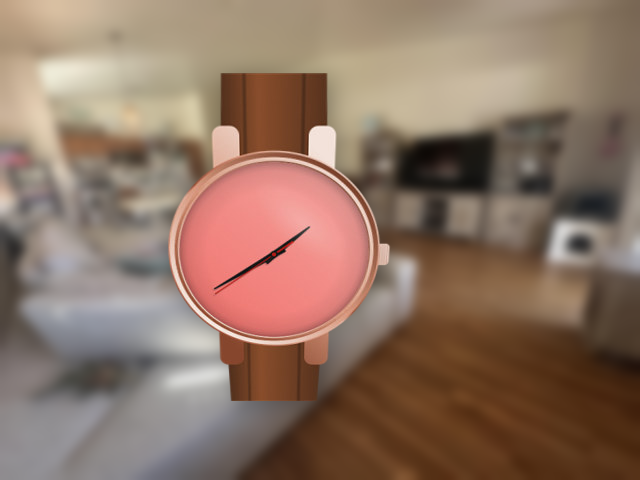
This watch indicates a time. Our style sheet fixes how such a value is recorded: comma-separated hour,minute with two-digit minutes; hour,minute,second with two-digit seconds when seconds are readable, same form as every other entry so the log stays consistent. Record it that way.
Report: 1,39,39
